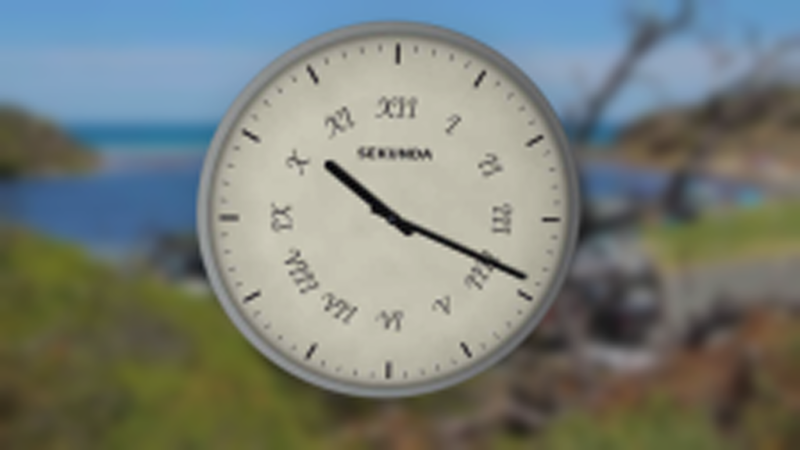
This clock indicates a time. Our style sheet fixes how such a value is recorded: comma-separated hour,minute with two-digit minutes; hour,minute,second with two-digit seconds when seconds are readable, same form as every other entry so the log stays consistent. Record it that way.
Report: 10,19
